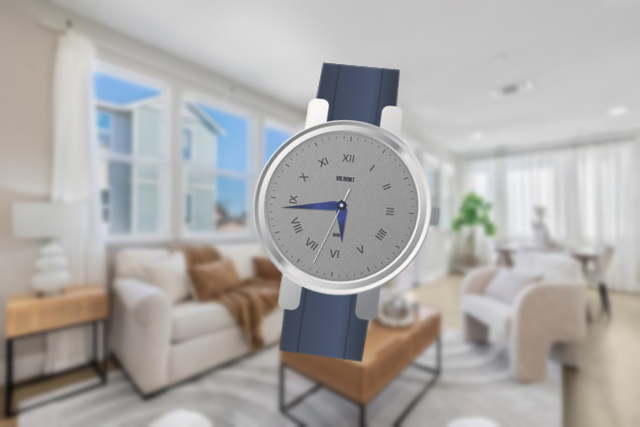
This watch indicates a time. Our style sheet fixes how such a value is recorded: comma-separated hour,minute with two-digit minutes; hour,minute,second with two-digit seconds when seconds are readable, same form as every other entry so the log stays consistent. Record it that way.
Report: 5,43,33
